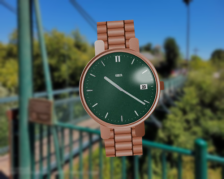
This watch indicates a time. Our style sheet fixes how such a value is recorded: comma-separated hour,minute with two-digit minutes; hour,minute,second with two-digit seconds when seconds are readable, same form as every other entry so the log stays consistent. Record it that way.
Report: 10,21
